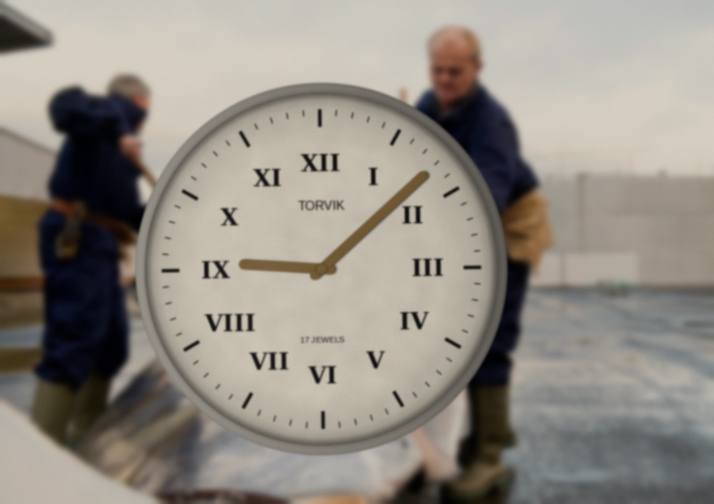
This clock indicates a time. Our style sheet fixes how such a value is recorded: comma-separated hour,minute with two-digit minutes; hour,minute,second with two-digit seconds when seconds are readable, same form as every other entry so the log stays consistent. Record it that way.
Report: 9,08
